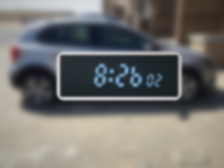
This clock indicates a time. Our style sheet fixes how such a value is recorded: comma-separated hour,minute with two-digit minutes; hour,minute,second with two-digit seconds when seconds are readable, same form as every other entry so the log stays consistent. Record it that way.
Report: 8,26,02
